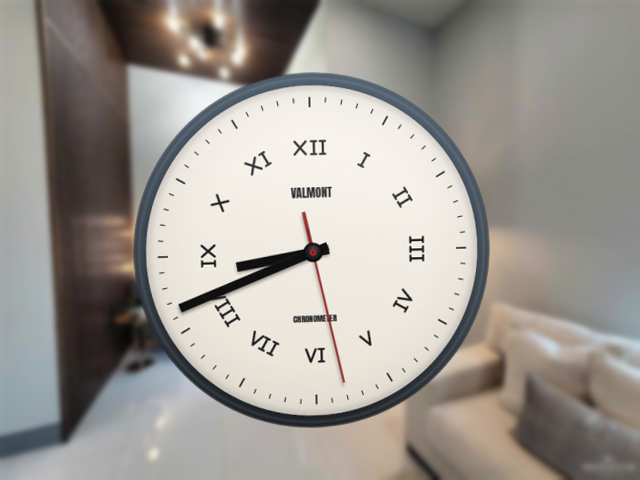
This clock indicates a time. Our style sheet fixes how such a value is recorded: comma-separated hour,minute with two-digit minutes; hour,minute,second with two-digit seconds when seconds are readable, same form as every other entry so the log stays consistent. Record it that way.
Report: 8,41,28
